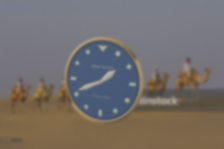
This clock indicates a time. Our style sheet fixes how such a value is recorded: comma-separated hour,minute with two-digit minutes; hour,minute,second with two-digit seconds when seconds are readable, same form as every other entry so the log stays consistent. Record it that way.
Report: 1,41
